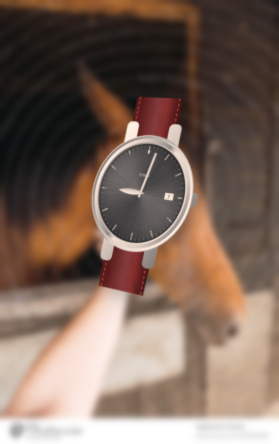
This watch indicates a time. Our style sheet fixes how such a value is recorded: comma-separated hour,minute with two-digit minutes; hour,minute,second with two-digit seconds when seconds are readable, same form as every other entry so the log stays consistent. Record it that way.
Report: 9,02
